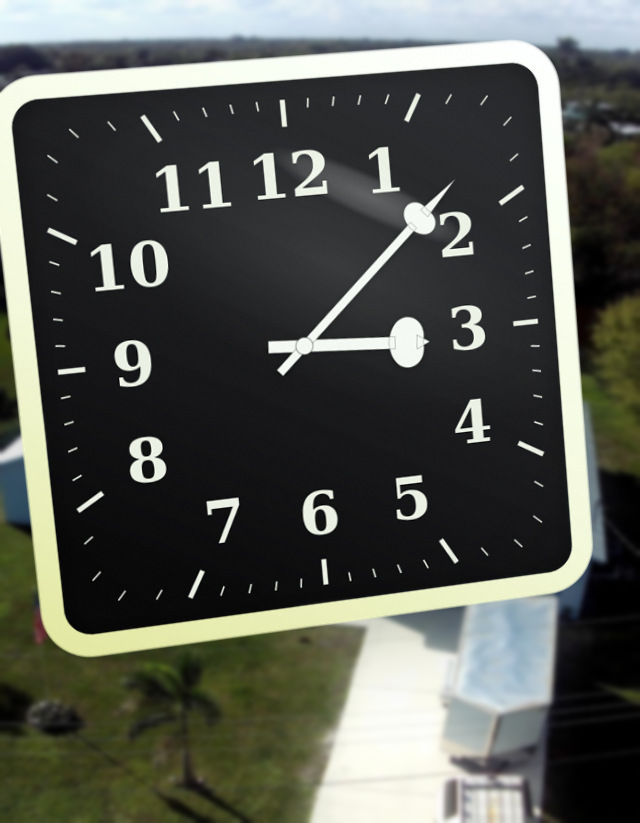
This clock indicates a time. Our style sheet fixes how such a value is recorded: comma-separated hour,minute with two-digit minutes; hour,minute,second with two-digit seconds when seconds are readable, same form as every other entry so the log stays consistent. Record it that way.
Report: 3,08
